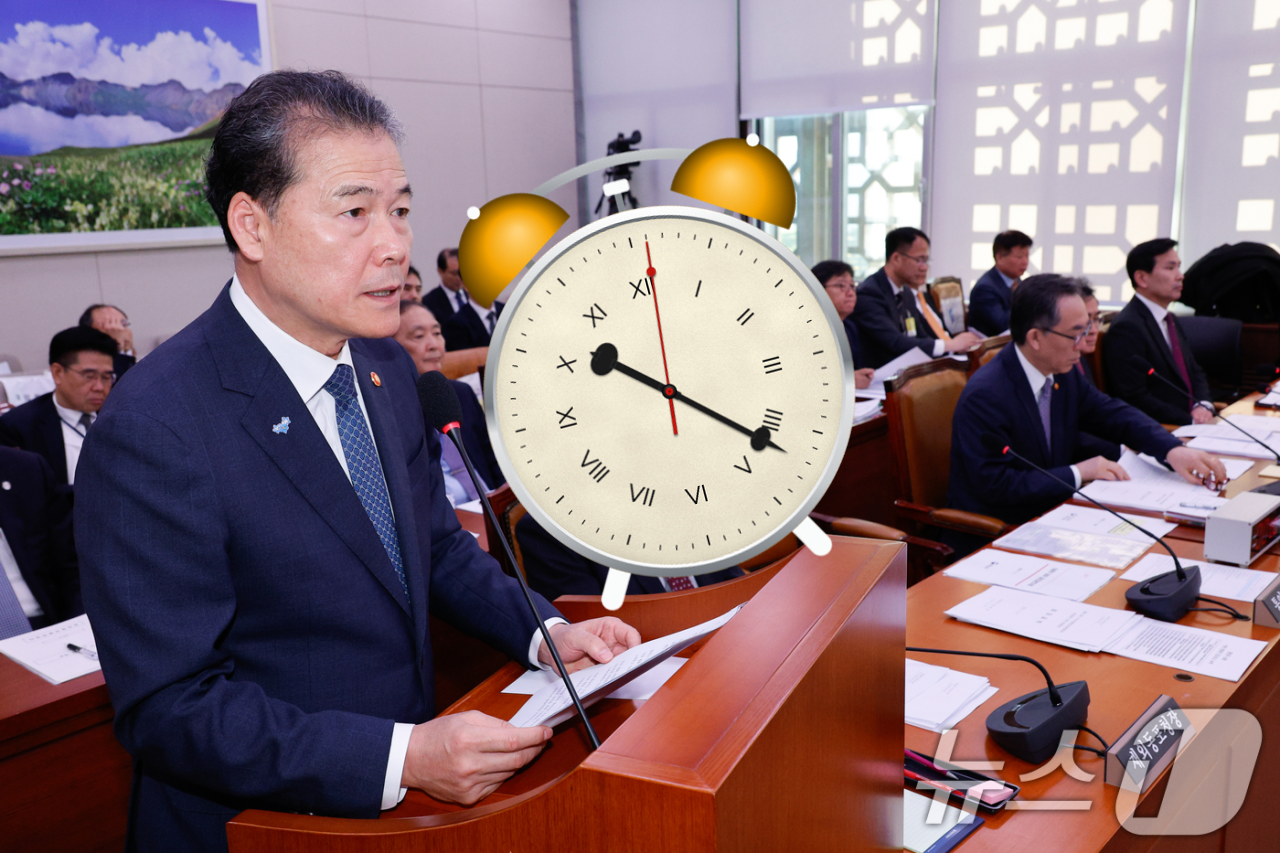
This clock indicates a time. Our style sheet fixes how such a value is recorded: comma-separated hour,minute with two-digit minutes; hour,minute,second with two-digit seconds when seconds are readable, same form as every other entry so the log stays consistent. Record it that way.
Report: 10,22,01
